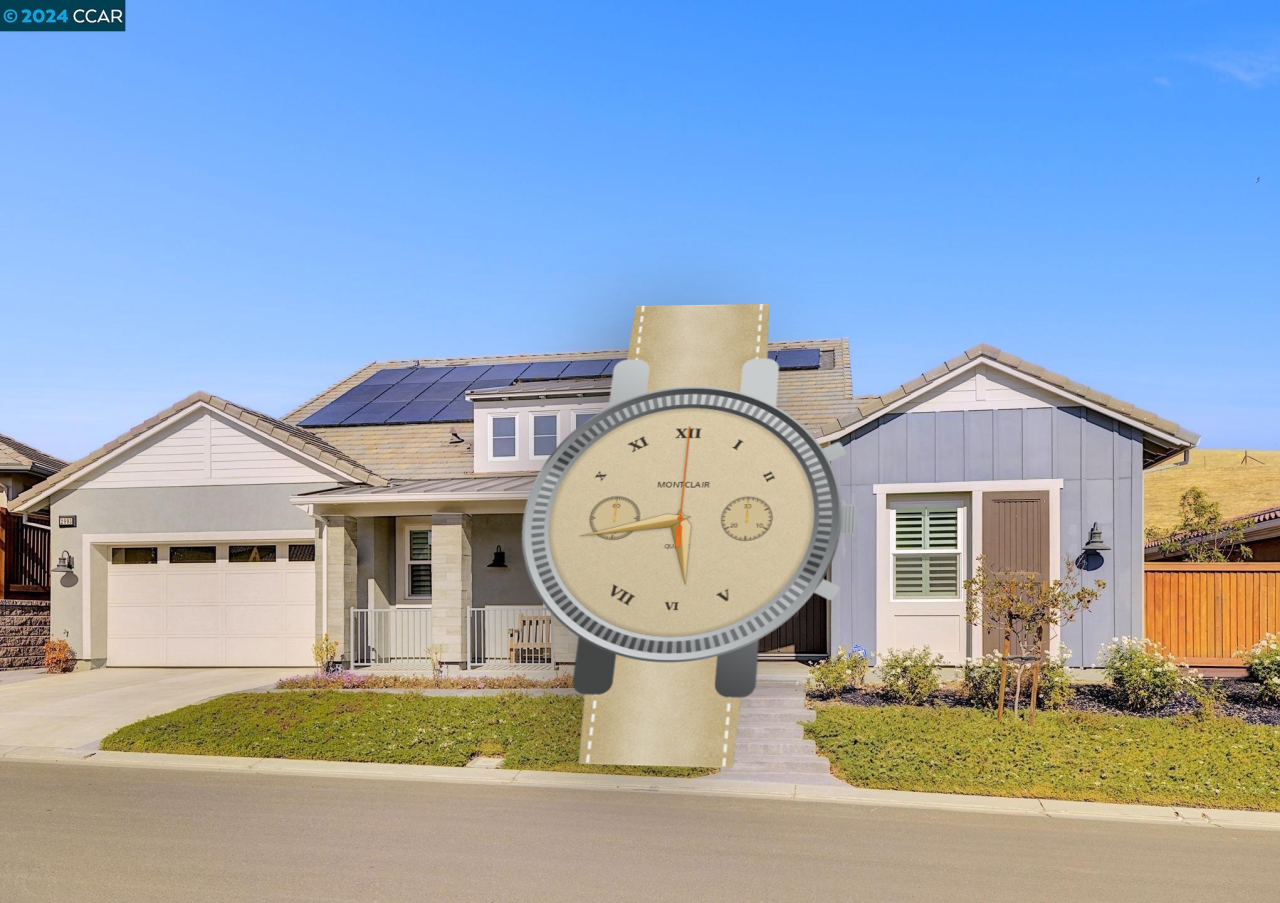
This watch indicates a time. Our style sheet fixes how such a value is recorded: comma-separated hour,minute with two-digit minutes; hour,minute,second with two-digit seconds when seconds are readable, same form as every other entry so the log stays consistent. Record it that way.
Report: 5,43
